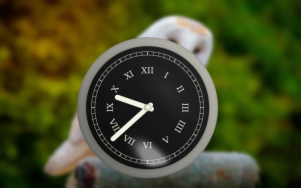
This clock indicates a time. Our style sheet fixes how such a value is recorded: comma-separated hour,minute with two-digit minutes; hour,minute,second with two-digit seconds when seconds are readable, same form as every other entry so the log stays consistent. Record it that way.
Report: 9,38
